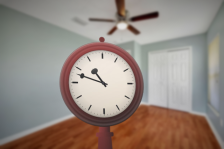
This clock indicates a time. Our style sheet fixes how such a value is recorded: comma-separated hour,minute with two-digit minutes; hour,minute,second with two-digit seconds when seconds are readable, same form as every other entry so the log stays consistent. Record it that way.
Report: 10,48
